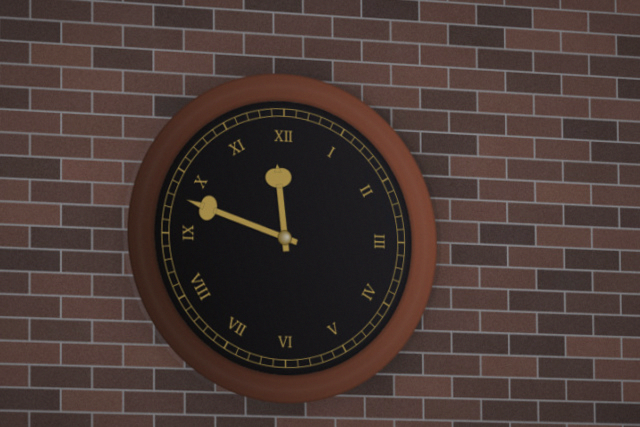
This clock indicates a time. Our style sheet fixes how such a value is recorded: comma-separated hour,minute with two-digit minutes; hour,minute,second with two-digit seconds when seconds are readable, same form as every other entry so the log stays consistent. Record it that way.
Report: 11,48
